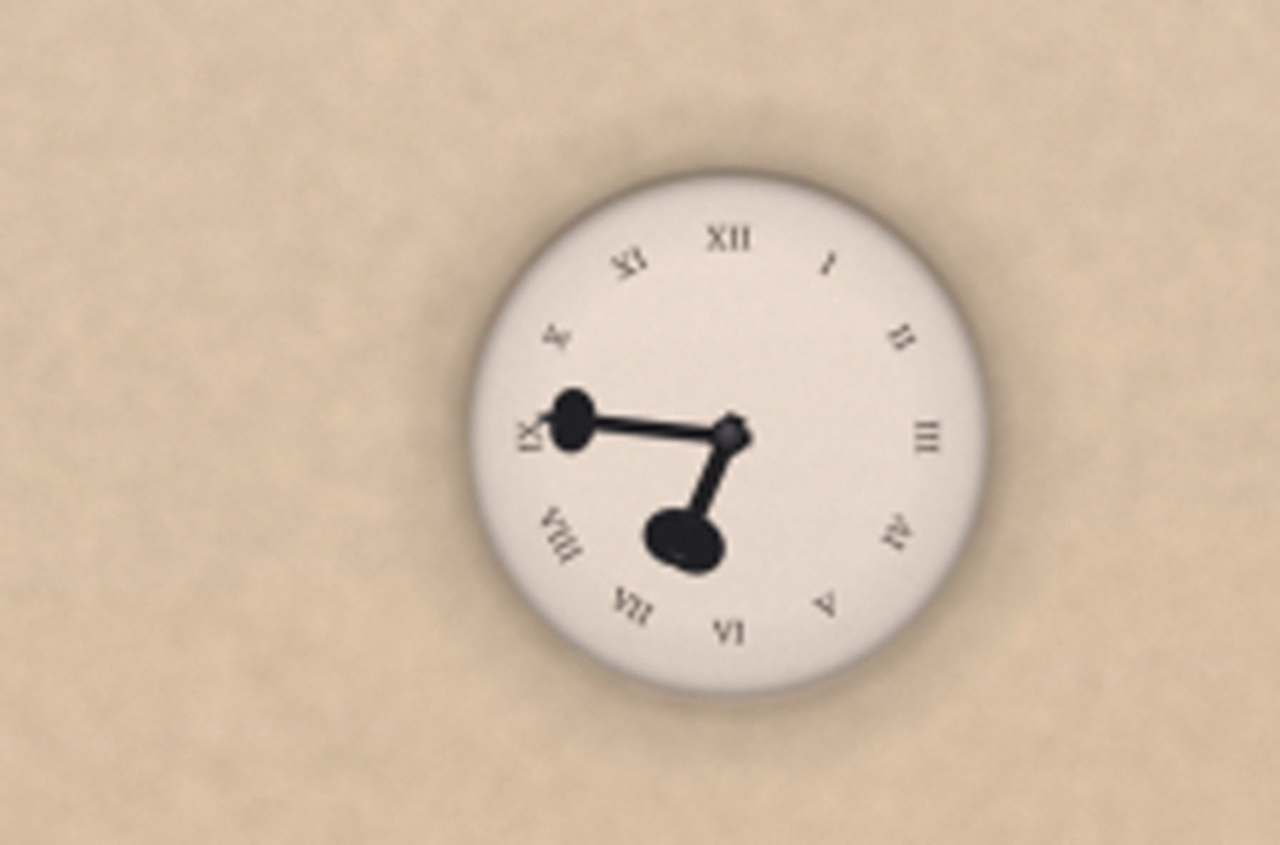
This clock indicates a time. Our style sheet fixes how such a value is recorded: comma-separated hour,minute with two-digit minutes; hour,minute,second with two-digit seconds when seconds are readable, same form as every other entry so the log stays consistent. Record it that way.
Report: 6,46
